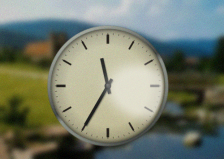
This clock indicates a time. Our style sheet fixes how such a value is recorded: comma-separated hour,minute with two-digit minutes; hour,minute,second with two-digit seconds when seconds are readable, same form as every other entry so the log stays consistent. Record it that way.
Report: 11,35
